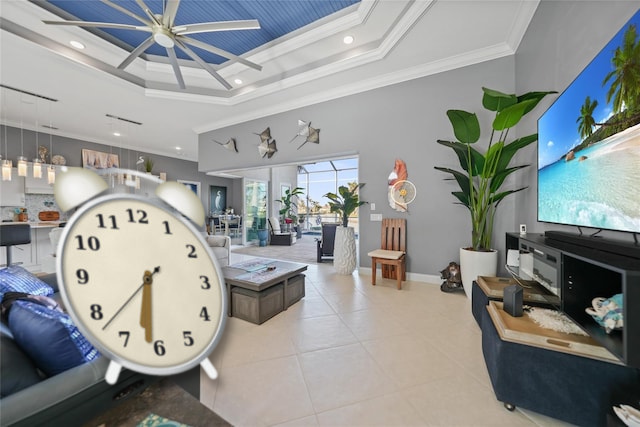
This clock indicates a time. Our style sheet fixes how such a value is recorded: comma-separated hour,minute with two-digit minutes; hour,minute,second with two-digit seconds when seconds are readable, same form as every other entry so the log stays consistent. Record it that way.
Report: 6,31,38
